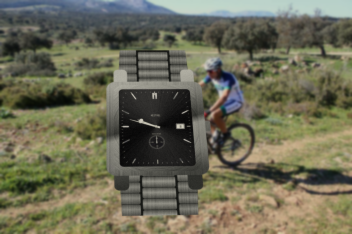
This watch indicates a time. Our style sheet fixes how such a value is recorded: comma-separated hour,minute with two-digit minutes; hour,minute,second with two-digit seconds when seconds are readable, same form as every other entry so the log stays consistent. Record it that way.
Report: 9,48
